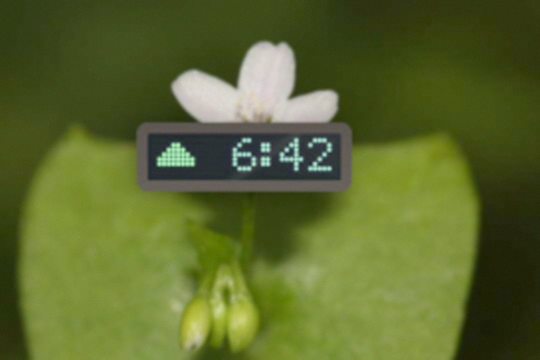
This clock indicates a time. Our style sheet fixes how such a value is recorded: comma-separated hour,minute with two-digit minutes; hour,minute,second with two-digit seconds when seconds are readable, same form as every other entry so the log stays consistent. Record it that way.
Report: 6,42
